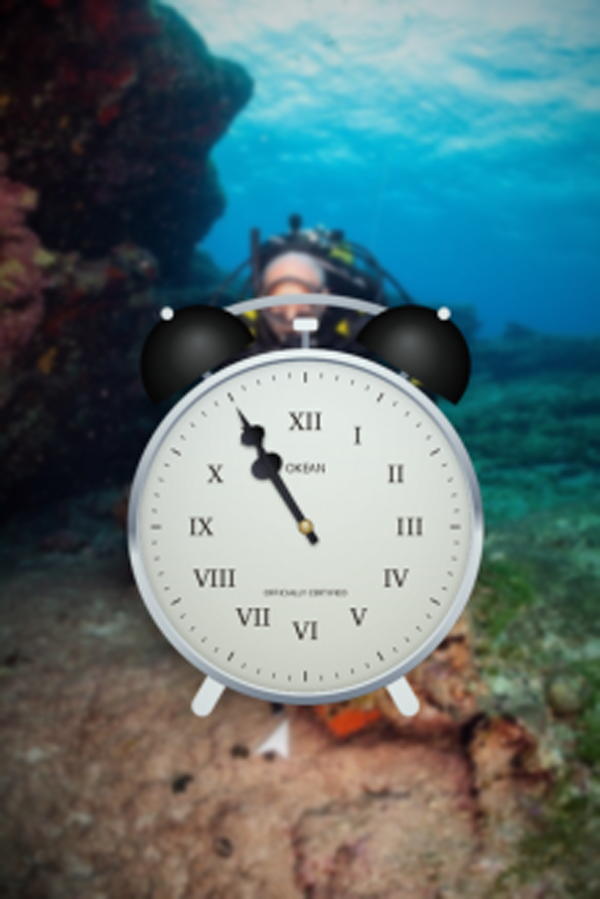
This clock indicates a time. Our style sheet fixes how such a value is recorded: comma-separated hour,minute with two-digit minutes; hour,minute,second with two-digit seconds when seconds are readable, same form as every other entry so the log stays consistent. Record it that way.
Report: 10,55
